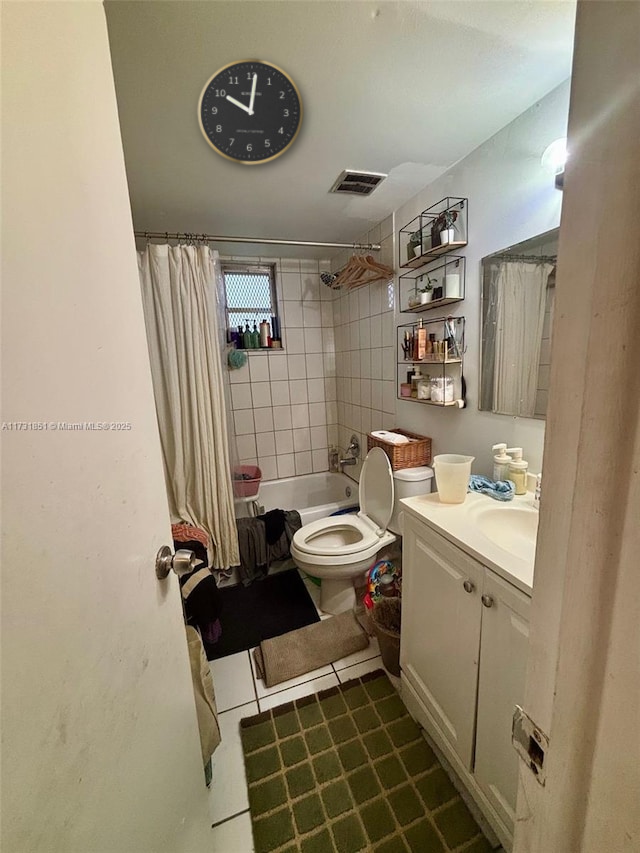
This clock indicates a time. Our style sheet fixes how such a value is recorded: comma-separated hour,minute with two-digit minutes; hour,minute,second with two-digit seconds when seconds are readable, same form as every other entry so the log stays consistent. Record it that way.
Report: 10,01
